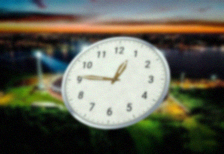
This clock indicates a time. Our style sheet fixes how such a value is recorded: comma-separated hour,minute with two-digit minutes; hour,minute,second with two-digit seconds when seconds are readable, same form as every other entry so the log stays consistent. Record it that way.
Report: 12,46
